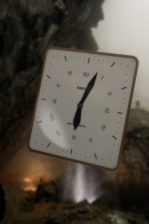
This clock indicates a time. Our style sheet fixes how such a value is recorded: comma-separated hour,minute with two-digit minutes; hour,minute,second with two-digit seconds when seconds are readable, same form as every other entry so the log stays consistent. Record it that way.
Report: 6,03
